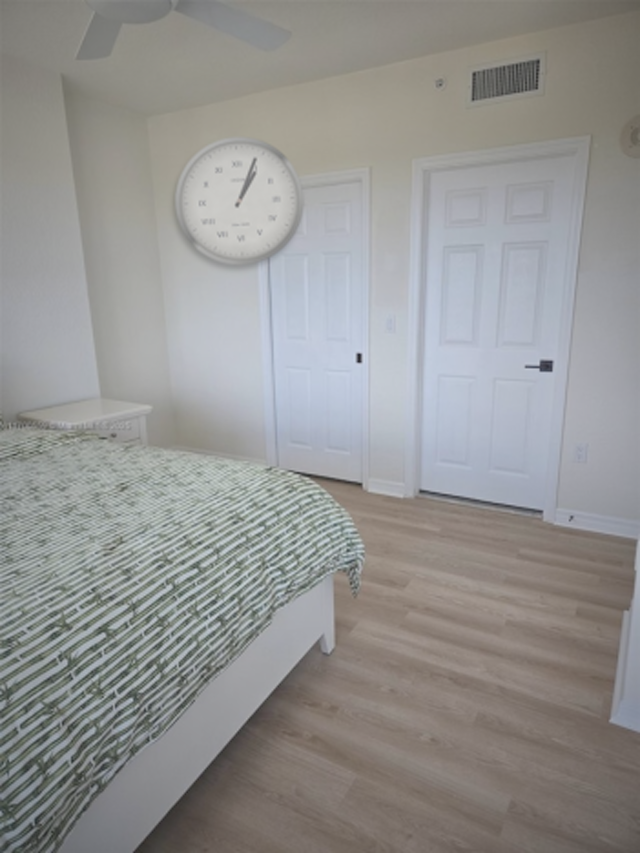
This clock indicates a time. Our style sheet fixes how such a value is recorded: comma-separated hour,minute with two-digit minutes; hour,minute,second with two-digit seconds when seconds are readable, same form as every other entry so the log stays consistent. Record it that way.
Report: 1,04
